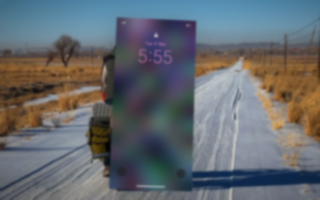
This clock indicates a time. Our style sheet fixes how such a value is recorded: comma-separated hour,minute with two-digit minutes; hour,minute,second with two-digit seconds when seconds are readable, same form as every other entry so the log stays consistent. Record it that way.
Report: 5,55
